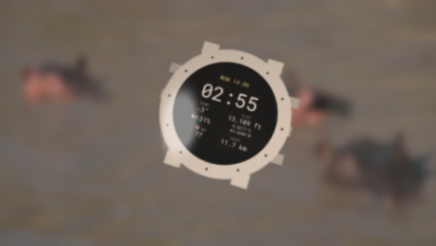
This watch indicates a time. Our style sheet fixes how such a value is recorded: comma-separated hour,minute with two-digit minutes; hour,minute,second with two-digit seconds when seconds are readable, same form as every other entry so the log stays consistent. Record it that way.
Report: 2,55
